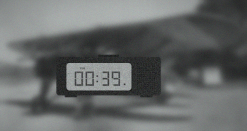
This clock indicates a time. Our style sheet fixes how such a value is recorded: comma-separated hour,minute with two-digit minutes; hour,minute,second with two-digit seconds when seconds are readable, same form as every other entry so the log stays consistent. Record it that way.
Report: 0,39
